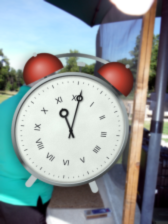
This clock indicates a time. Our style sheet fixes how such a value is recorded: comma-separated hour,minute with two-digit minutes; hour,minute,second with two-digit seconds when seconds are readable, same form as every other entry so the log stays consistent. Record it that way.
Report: 11,01
